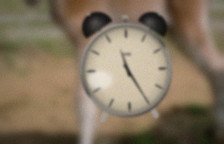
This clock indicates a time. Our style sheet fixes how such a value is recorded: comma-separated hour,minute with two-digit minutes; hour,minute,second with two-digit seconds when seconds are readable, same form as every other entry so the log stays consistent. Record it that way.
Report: 11,25
